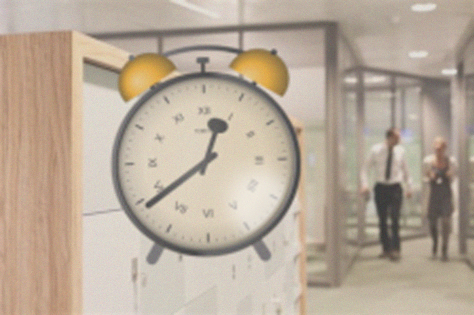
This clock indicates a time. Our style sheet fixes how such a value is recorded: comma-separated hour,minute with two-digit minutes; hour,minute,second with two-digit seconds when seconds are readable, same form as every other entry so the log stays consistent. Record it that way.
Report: 12,39
